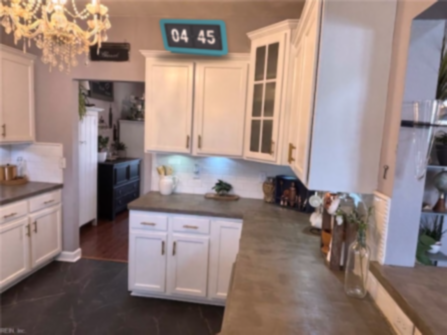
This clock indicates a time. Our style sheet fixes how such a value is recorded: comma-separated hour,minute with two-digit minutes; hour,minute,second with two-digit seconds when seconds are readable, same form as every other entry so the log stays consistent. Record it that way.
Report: 4,45
